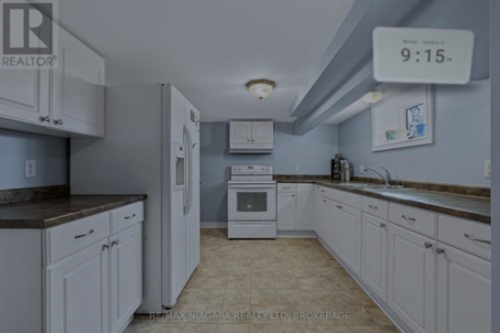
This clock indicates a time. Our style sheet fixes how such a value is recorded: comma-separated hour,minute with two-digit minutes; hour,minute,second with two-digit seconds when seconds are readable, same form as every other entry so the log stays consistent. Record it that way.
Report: 9,15
